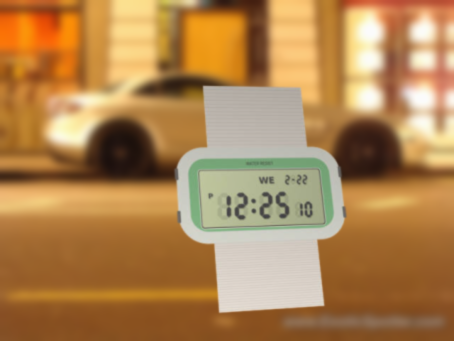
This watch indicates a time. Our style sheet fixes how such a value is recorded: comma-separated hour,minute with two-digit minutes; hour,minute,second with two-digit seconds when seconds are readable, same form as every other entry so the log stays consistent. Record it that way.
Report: 12,25,10
